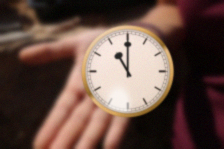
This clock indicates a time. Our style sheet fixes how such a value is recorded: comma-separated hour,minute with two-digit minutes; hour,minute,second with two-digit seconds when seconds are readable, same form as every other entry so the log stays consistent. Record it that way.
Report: 11,00
